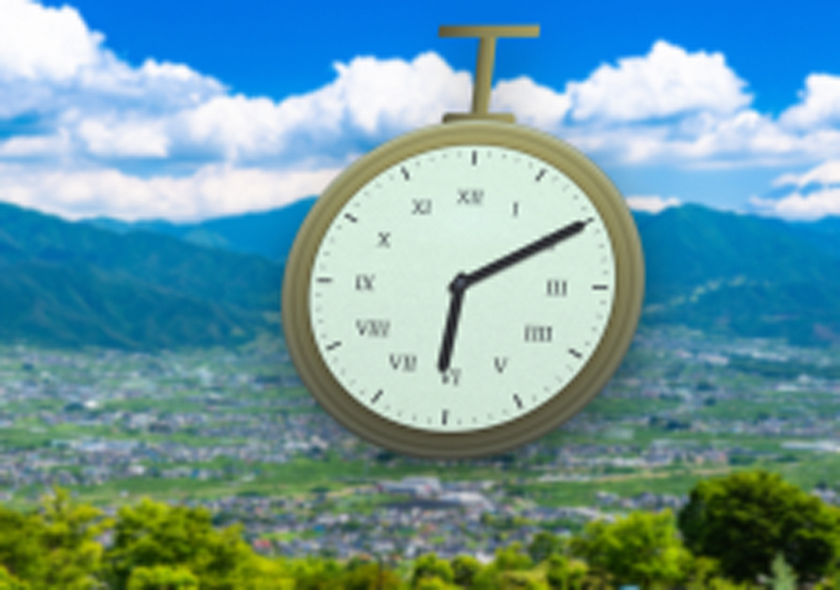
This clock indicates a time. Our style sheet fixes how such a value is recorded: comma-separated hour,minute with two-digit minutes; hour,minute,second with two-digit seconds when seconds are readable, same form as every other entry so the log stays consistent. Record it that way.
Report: 6,10
